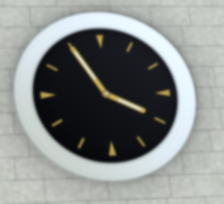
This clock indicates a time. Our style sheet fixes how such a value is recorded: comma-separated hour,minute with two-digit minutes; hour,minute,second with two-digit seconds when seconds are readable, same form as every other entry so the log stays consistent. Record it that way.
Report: 3,55
